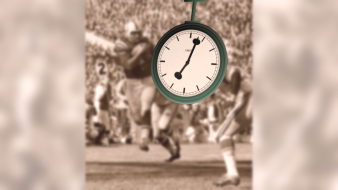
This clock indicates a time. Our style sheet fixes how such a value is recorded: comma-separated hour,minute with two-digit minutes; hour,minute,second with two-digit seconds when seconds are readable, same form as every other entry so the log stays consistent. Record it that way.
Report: 7,03
